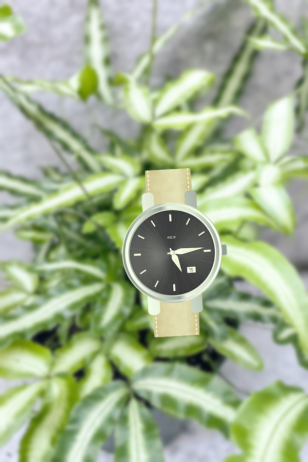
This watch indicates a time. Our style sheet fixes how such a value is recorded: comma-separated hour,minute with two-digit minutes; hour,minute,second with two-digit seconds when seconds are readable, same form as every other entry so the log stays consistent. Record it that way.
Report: 5,14
